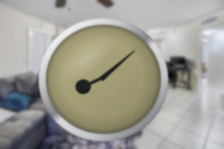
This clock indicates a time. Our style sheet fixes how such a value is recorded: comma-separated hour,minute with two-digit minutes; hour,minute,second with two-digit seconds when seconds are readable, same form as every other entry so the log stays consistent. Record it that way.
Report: 8,08
